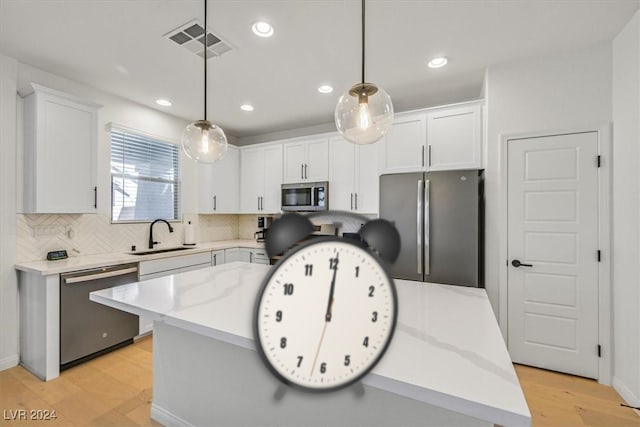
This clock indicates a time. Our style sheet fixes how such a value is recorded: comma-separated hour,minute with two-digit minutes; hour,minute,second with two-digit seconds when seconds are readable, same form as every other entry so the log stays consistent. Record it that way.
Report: 12,00,32
